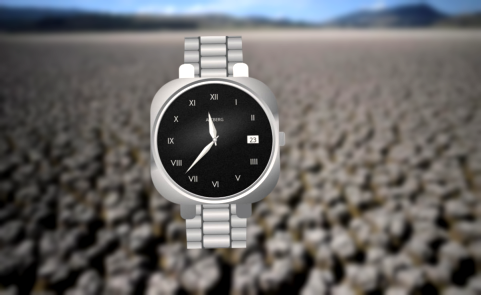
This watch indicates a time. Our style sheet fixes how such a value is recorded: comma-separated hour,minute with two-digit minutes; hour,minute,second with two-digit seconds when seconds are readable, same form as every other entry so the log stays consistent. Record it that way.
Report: 11,37
